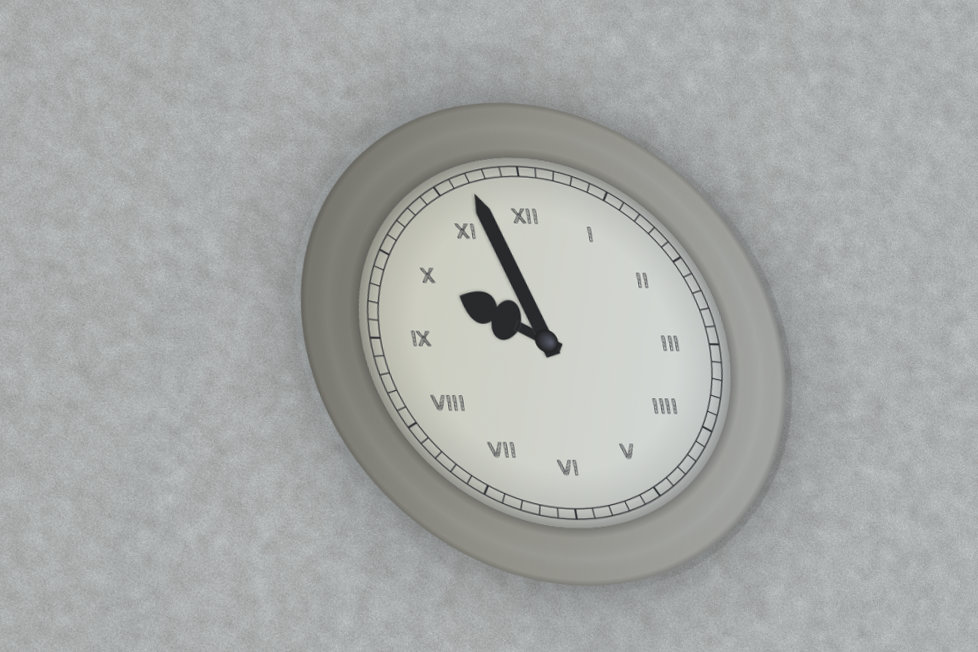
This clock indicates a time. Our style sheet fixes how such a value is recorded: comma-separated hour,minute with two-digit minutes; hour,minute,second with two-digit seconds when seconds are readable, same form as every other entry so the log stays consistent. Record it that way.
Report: 9,57
